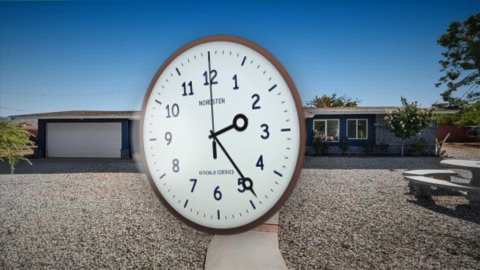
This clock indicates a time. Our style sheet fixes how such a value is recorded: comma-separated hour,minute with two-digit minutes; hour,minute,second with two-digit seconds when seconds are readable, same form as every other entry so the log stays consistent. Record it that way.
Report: 2,24,00
